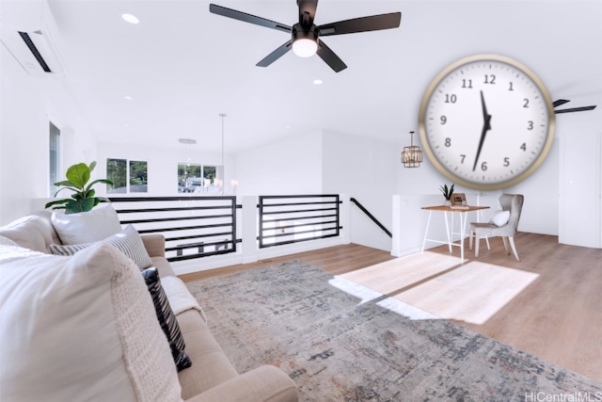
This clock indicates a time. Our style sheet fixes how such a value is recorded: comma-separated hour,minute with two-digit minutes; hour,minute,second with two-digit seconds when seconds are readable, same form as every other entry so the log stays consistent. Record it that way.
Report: 11,32
